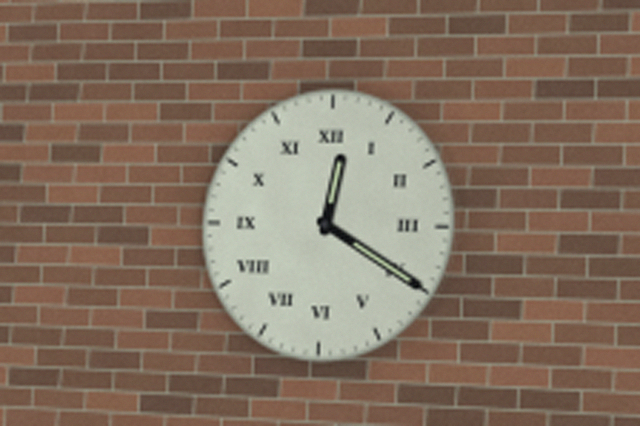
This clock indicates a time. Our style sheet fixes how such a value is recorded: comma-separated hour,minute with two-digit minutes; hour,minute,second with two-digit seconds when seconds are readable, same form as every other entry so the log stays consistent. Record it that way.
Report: 12,20
